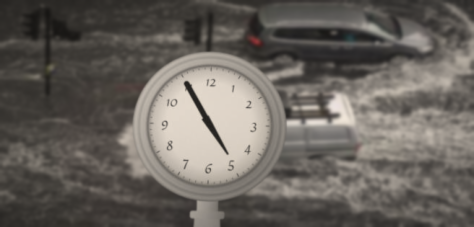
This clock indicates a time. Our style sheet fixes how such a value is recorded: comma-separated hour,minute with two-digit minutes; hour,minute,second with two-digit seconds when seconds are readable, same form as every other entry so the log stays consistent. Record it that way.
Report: 4,55
